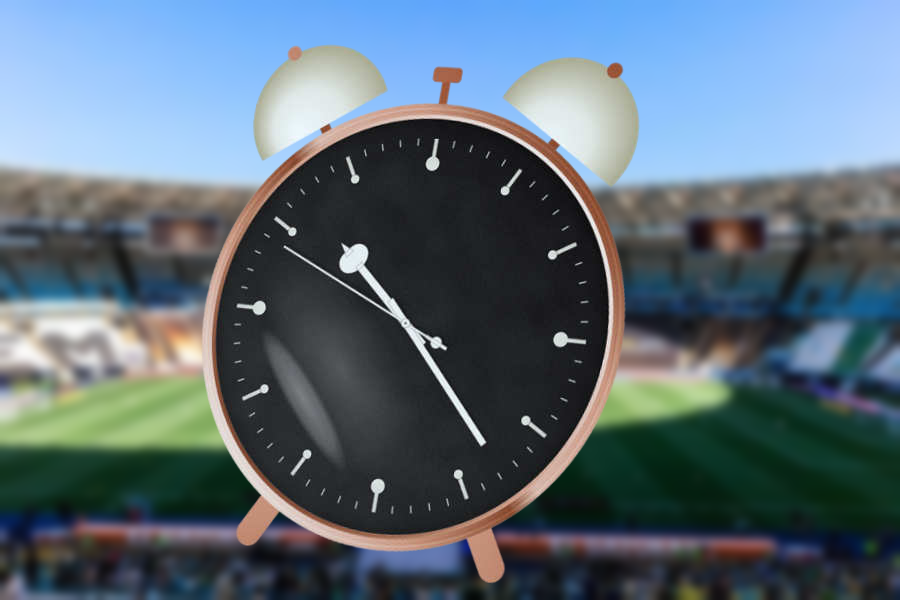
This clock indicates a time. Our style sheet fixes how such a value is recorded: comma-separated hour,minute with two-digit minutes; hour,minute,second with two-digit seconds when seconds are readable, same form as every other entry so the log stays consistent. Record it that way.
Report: 10,22,49
